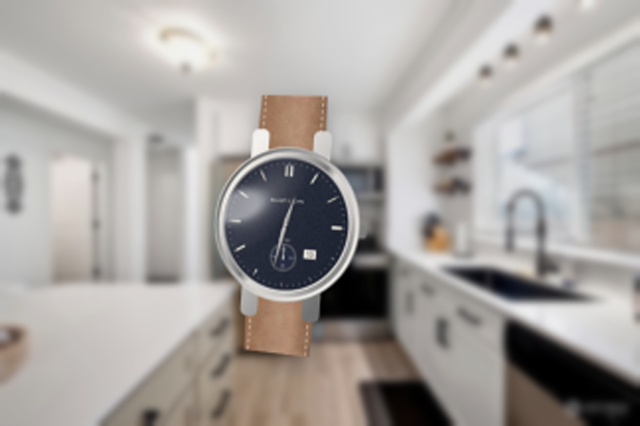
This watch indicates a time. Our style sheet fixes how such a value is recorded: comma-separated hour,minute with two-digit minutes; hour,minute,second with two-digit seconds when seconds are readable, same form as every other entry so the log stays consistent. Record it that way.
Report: 12,32
